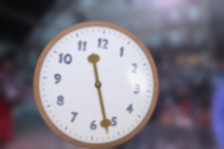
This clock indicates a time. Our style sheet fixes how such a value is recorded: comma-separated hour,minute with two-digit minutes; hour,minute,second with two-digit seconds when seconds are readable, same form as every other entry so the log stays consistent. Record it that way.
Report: 11,27
